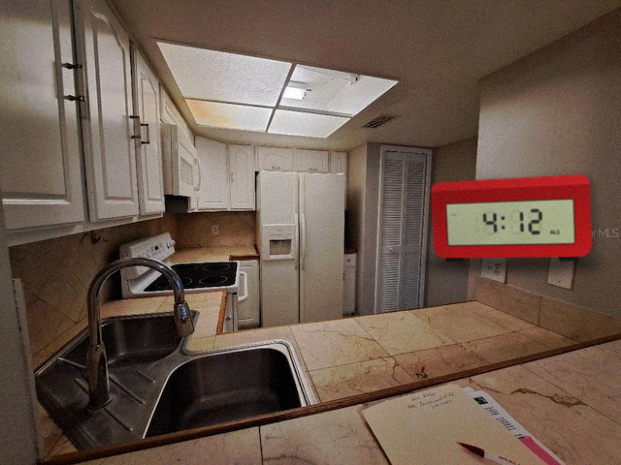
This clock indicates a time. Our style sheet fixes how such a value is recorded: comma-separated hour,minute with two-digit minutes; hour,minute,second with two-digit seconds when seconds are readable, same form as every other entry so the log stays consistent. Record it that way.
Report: 4,12
